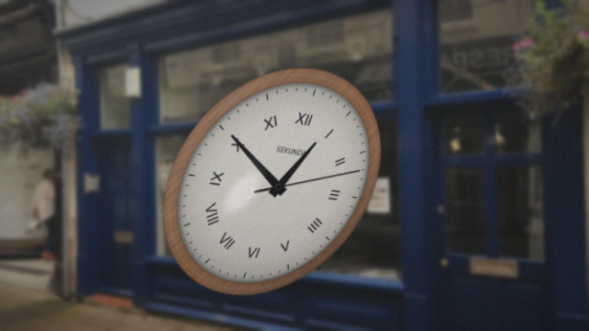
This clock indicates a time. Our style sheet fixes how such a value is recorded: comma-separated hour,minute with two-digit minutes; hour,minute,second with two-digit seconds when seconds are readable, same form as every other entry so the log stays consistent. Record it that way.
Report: 12,50,12
